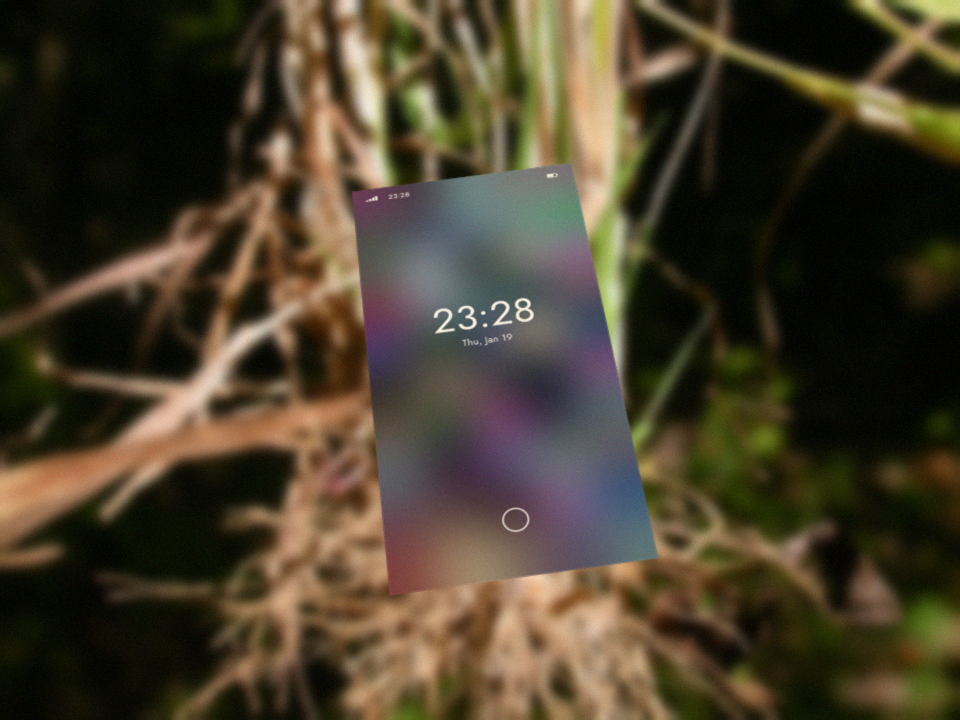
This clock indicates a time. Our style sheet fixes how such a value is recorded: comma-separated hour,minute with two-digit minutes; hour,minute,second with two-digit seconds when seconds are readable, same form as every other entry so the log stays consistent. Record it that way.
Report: 23,28
